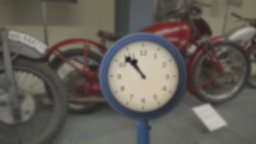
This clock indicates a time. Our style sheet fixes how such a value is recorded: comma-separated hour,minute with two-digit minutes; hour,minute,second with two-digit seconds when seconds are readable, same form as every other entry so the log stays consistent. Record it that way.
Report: 10,53
